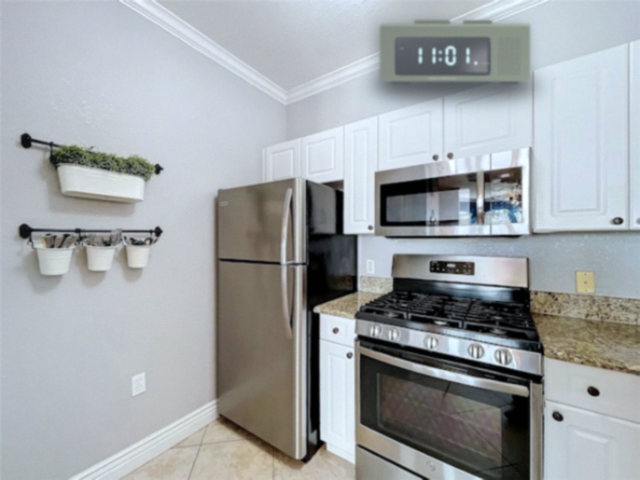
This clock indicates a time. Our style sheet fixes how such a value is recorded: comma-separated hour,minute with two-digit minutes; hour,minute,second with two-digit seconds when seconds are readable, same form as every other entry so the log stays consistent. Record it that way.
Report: 11,01
